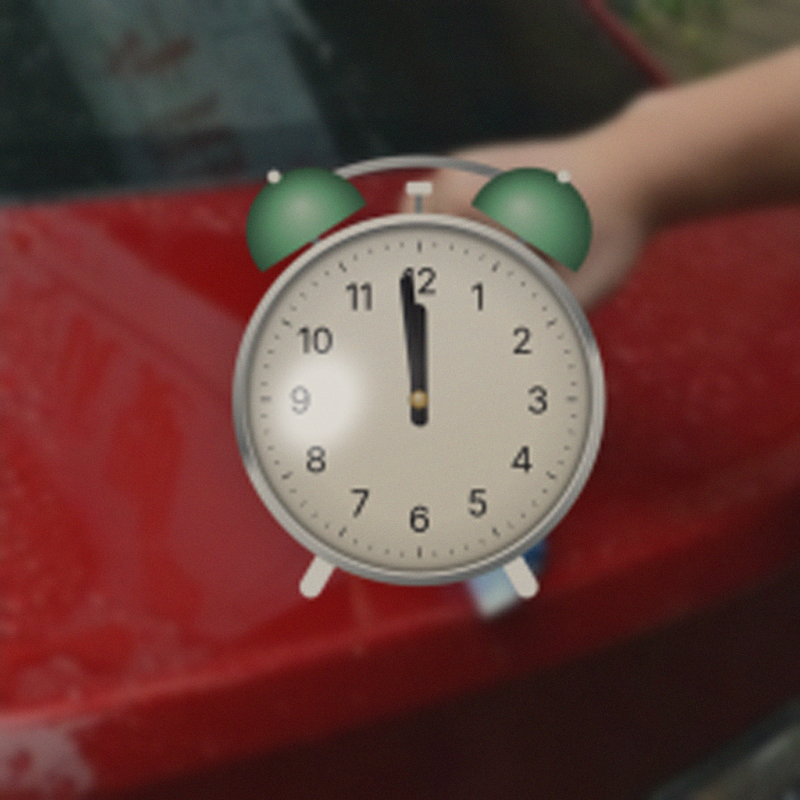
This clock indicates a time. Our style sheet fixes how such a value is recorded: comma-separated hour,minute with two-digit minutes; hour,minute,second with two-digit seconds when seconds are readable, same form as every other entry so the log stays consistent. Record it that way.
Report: 11,59
